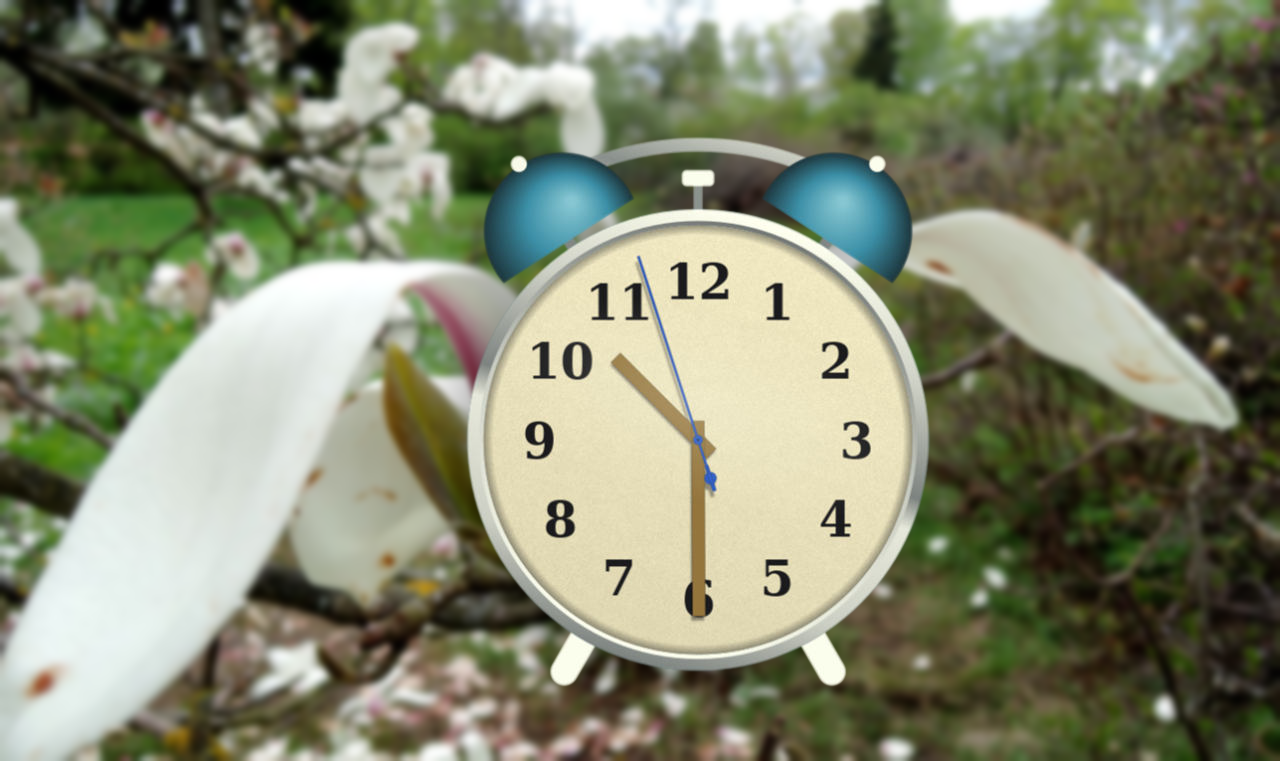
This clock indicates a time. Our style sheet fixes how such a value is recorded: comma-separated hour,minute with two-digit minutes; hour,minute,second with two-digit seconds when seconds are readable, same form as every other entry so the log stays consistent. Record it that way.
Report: 10,29,57
